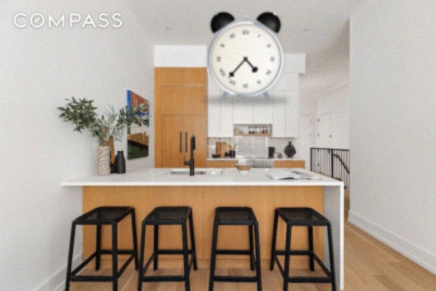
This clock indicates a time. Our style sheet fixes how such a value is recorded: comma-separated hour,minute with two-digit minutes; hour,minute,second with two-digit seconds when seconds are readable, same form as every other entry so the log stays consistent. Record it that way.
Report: 4,37
